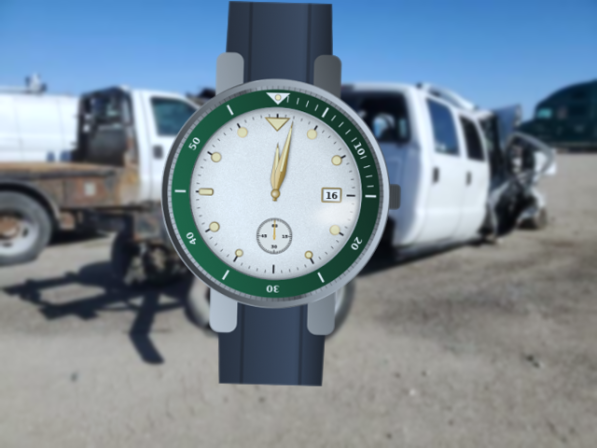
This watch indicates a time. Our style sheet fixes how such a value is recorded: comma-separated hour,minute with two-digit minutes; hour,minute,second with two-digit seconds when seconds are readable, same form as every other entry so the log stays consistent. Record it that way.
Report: 12,02
